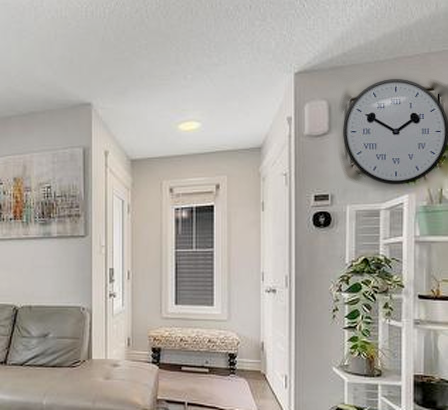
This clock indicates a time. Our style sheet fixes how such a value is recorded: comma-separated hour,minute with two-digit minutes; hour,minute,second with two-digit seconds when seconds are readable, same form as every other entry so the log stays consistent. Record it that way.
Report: 1,50
